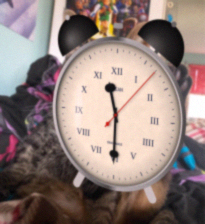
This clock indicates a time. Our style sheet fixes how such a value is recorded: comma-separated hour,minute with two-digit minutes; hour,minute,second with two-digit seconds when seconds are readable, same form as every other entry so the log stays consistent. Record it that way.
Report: 11,30,07
